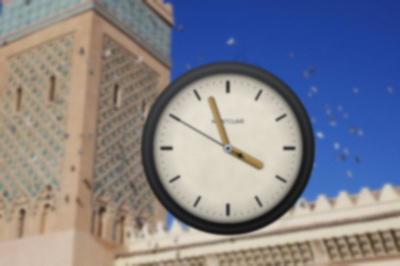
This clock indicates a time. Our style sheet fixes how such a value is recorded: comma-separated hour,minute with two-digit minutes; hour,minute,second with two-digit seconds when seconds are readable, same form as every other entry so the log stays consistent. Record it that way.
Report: 3,56,50
